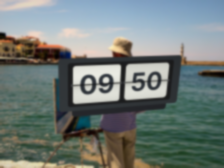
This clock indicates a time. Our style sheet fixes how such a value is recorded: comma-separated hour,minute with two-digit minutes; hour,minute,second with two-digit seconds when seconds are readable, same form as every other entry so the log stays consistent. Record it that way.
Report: 9,50
